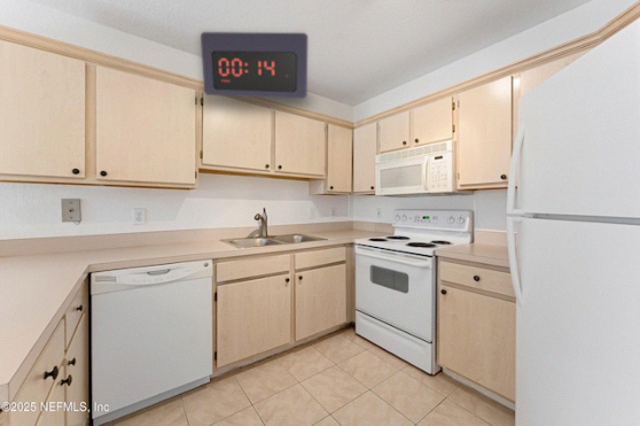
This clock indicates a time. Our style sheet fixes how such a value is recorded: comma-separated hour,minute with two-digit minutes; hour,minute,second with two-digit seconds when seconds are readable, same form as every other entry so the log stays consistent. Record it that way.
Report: 0,14
